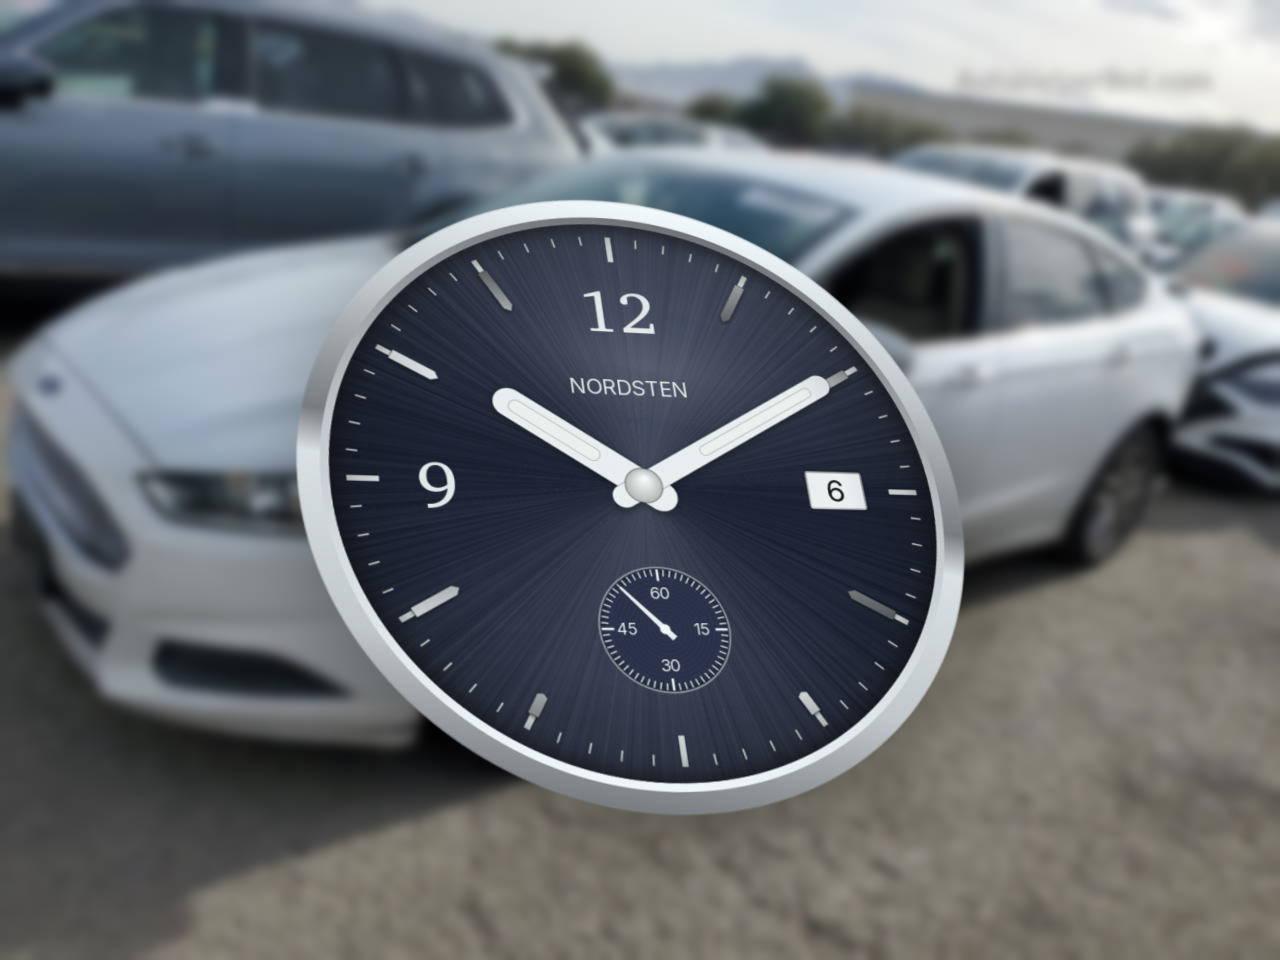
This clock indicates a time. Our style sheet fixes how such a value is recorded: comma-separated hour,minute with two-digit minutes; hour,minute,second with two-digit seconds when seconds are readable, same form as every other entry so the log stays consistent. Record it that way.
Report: 10,09,53
